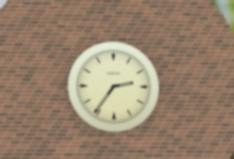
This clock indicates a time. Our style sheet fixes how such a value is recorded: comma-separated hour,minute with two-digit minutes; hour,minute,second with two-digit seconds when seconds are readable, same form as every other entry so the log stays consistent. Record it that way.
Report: 2,36
